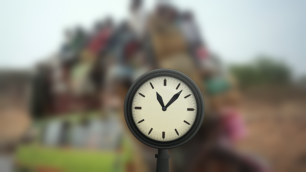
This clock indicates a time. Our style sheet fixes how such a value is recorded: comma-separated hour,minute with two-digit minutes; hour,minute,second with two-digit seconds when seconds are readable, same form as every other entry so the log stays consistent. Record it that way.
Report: 11,07
